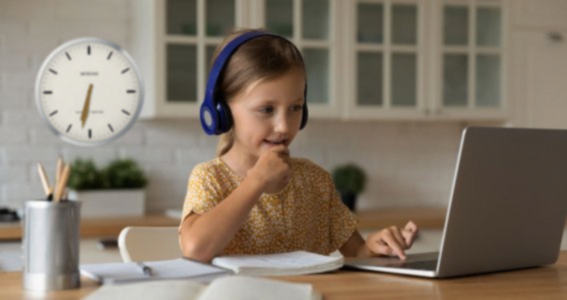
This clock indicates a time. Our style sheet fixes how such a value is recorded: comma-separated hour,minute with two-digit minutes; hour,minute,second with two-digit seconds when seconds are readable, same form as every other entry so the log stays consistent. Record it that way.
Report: 6,32
